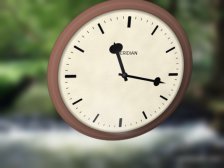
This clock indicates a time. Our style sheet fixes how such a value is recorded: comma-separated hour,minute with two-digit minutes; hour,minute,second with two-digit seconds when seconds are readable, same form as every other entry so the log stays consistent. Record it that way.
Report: 11,17
